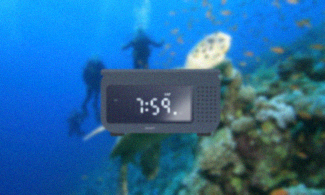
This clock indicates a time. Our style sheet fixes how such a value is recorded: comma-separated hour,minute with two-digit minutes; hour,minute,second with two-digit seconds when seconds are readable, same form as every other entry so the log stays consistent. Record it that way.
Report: 7,59
